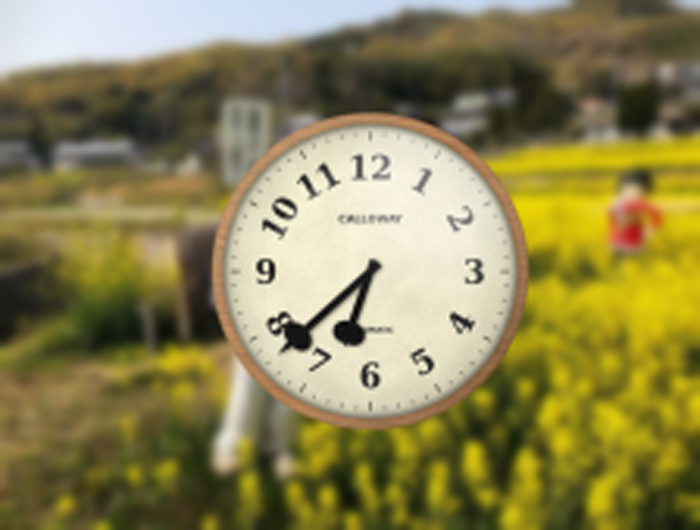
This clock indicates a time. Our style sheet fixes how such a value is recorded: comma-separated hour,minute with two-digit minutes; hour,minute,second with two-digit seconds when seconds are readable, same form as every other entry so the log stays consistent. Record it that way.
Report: 6,38
